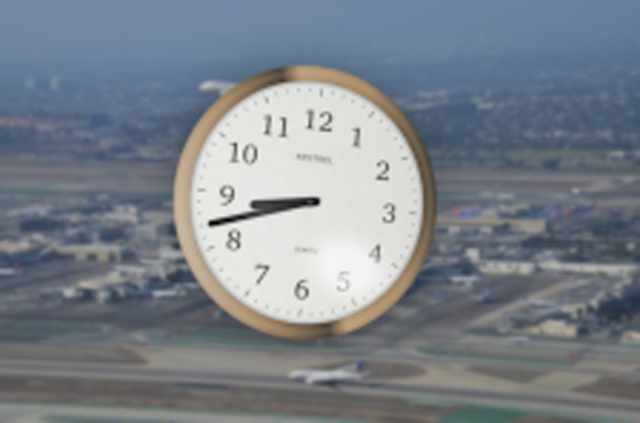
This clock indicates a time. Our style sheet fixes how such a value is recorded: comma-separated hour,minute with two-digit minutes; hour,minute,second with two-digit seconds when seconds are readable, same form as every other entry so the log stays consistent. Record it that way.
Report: 8,42
